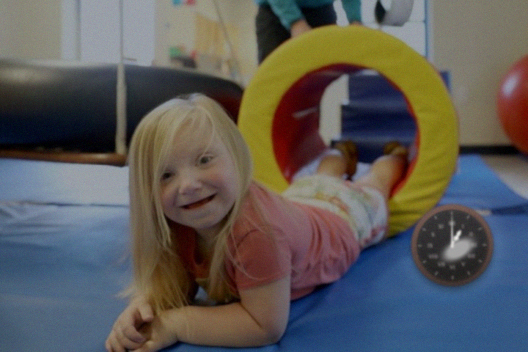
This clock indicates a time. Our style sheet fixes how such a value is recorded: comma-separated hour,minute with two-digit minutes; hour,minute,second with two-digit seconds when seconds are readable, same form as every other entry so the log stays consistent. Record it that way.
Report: 1,00
